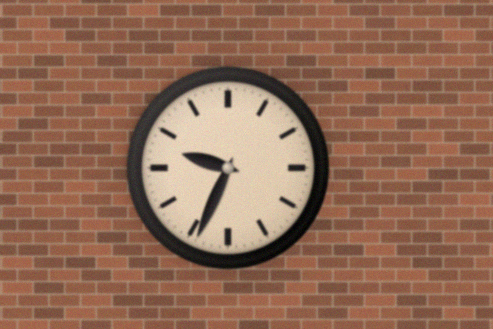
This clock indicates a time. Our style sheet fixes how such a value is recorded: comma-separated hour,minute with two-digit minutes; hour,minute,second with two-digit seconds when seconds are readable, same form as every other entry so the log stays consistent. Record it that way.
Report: 9,34
